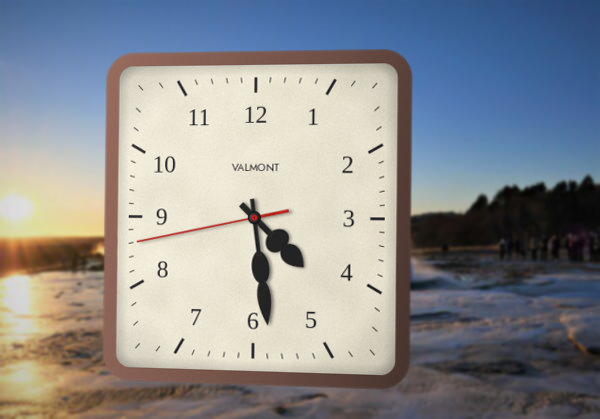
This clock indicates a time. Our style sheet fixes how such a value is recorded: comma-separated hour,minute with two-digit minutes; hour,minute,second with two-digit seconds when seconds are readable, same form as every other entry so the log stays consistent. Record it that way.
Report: 4,28,43
